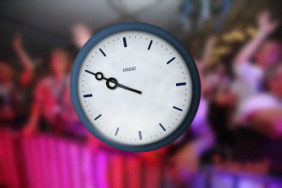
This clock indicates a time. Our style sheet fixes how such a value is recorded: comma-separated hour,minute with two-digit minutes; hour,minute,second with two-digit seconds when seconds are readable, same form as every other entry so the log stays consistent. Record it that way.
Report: 9,50
